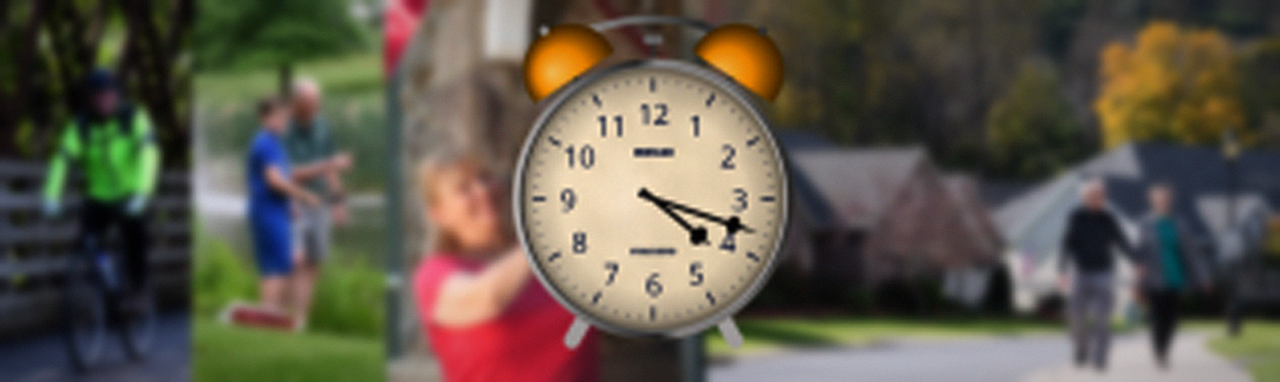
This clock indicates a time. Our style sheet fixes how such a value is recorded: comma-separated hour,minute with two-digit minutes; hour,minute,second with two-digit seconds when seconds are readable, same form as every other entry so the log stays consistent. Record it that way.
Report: 4,18
